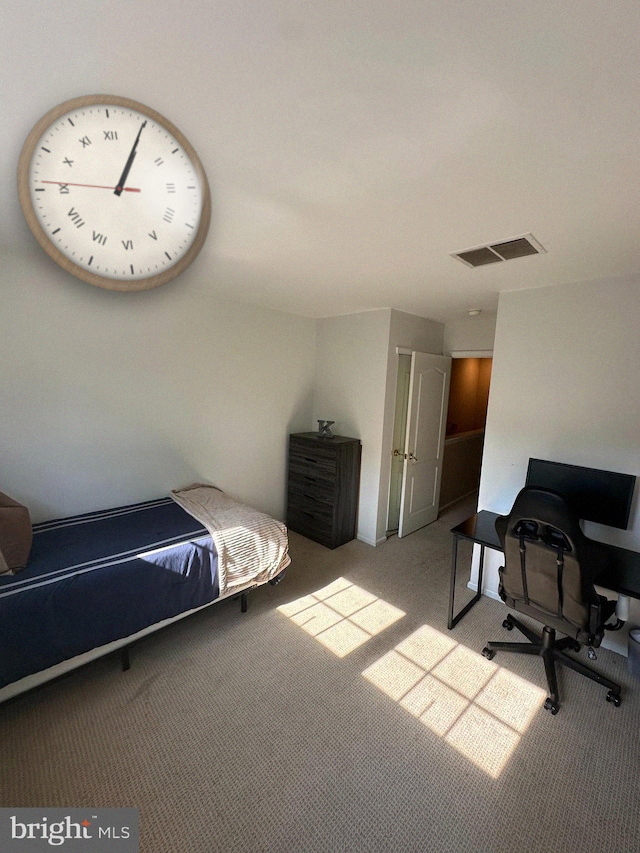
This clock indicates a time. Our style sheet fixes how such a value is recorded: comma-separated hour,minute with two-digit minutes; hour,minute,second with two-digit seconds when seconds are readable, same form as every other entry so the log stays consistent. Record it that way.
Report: 1,04,46
